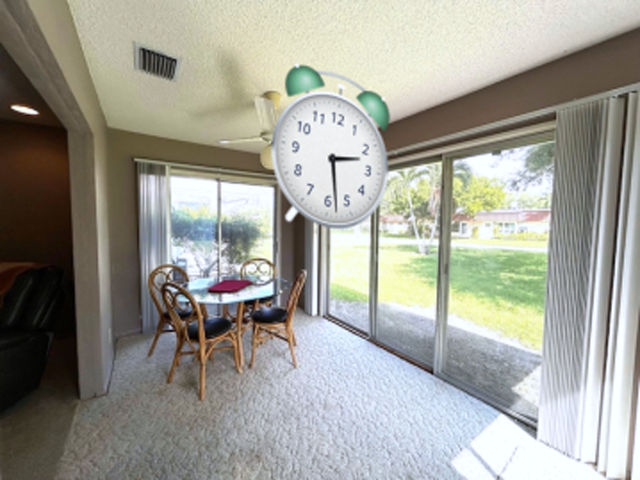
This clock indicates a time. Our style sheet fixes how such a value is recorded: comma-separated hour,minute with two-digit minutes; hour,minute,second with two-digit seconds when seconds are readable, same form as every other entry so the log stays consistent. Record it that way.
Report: 2,28
